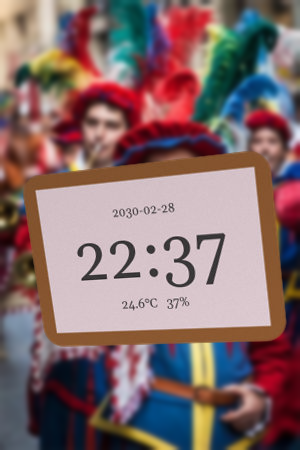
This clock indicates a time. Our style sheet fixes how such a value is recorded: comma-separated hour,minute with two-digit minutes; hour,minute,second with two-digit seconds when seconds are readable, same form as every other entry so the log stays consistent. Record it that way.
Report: 22,37
